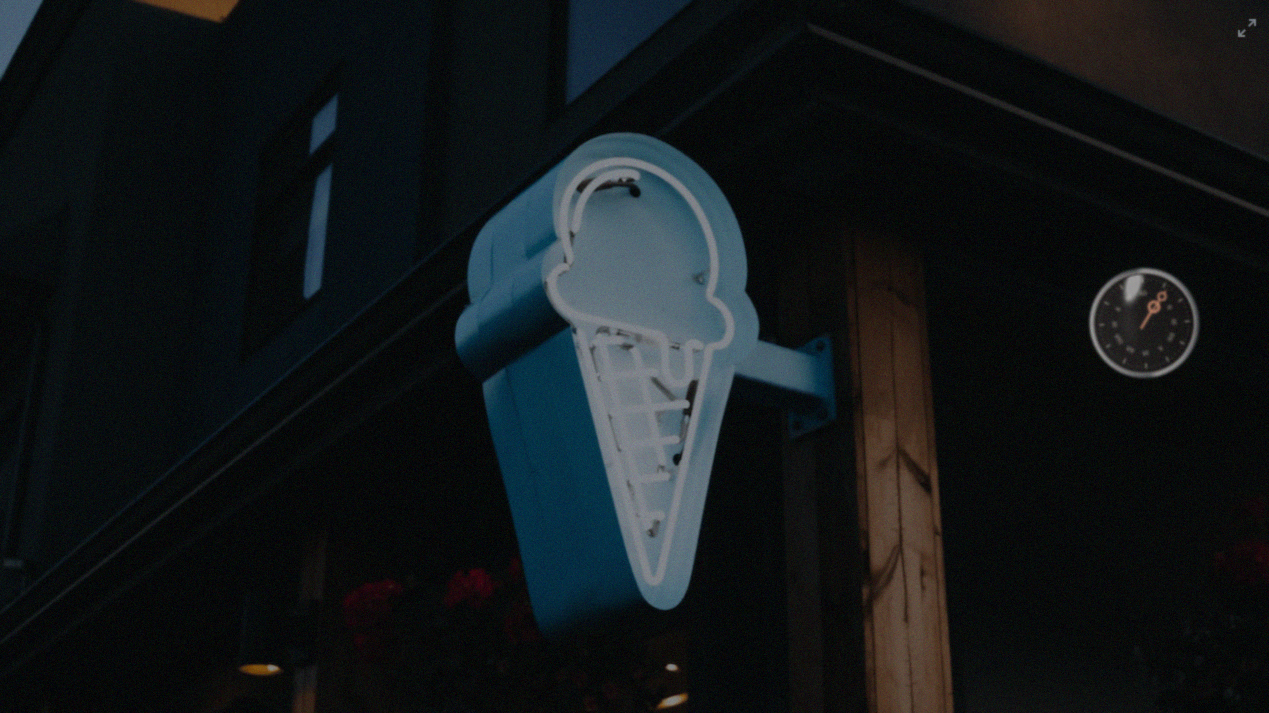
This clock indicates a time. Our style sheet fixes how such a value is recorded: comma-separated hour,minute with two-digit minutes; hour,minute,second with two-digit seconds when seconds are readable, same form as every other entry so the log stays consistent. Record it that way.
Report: 1,06
